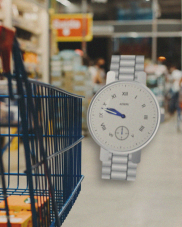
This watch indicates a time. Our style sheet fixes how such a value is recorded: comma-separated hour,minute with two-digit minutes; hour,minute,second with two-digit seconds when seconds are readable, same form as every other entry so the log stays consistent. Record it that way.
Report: 9,48
